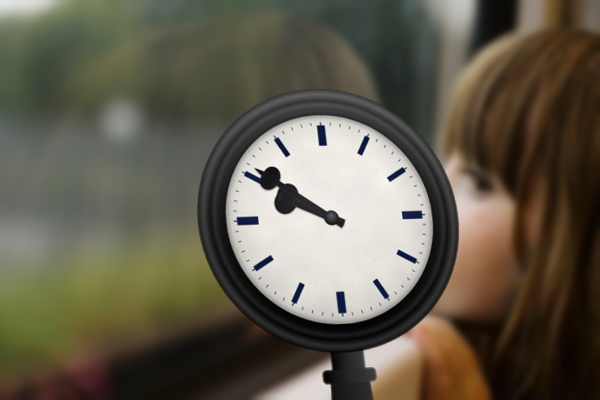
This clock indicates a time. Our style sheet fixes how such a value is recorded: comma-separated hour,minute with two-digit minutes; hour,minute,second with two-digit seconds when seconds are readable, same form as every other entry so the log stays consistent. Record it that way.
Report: 9,51
